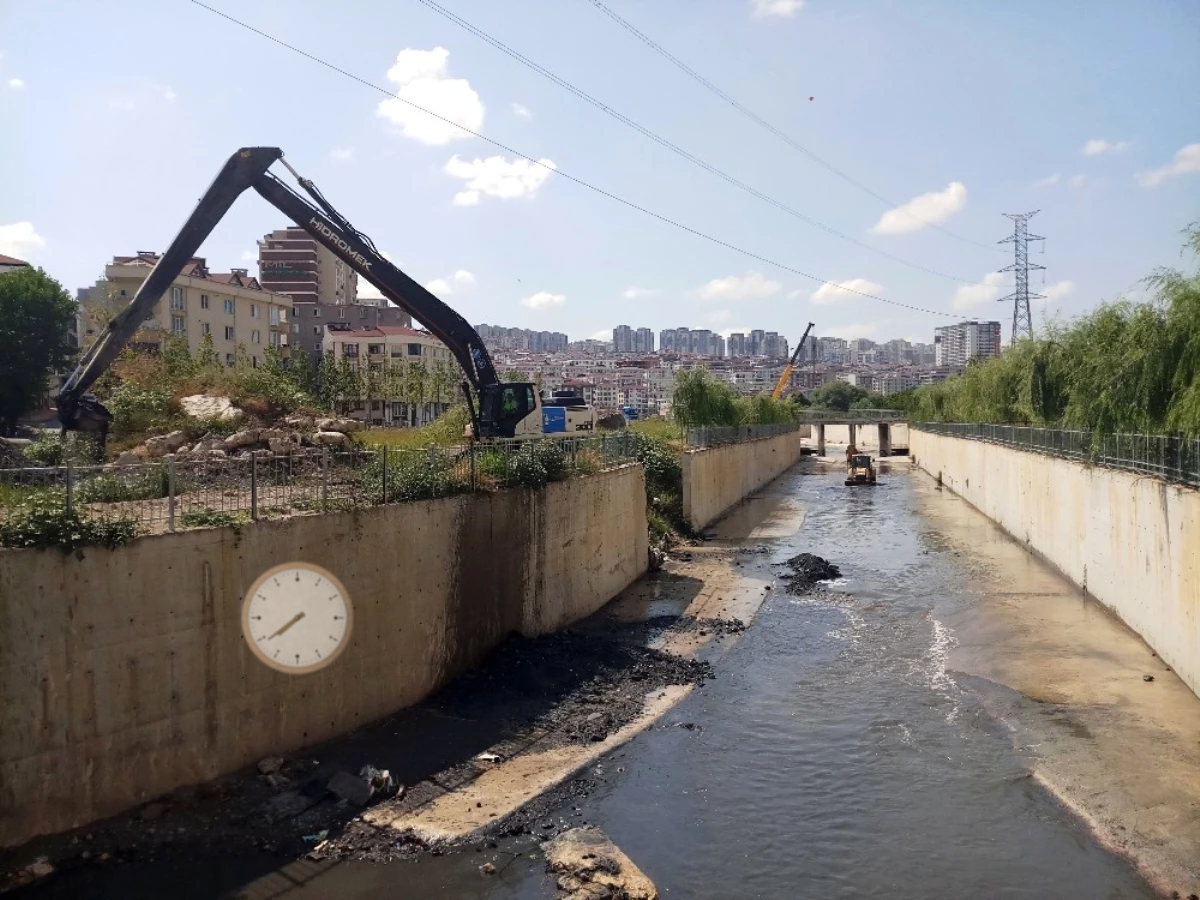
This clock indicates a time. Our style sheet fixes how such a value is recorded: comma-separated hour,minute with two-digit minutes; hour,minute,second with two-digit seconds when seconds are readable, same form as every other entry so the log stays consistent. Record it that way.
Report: 7,39
